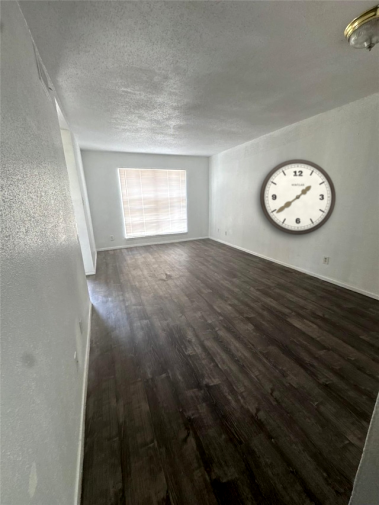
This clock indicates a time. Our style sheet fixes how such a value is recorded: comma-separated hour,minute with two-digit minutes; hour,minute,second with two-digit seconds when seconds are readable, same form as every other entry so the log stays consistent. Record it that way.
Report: 1,39
